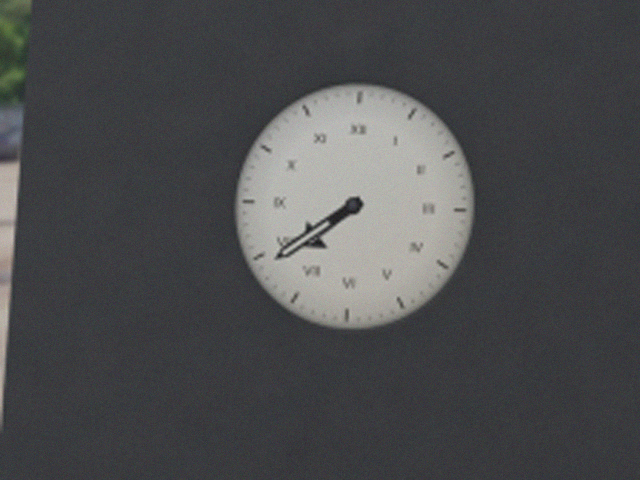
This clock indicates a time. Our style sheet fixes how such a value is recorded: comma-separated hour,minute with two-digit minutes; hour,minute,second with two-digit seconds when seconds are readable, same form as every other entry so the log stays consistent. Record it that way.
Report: 7,39
